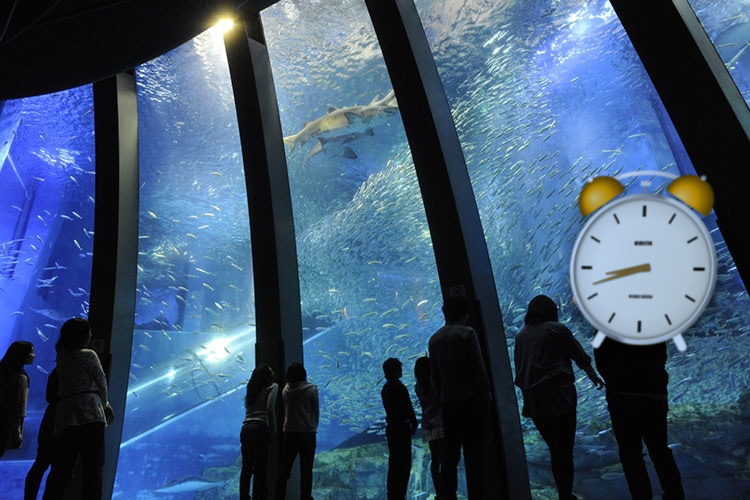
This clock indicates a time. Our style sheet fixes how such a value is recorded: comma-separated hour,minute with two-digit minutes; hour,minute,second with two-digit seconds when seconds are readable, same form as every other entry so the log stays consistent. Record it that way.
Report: 8,42
